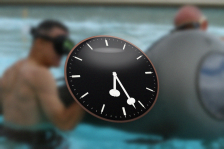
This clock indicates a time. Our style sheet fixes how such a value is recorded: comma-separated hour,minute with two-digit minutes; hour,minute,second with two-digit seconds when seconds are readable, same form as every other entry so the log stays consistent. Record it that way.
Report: 6,27
